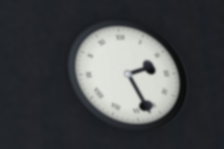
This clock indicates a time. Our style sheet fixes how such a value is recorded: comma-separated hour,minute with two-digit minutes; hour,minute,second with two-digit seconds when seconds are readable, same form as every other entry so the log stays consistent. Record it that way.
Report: 2,27
